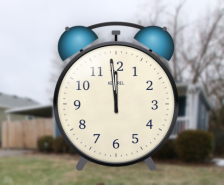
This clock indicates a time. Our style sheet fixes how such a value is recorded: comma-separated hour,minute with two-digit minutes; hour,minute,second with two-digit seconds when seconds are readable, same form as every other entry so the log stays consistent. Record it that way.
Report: 11,59
